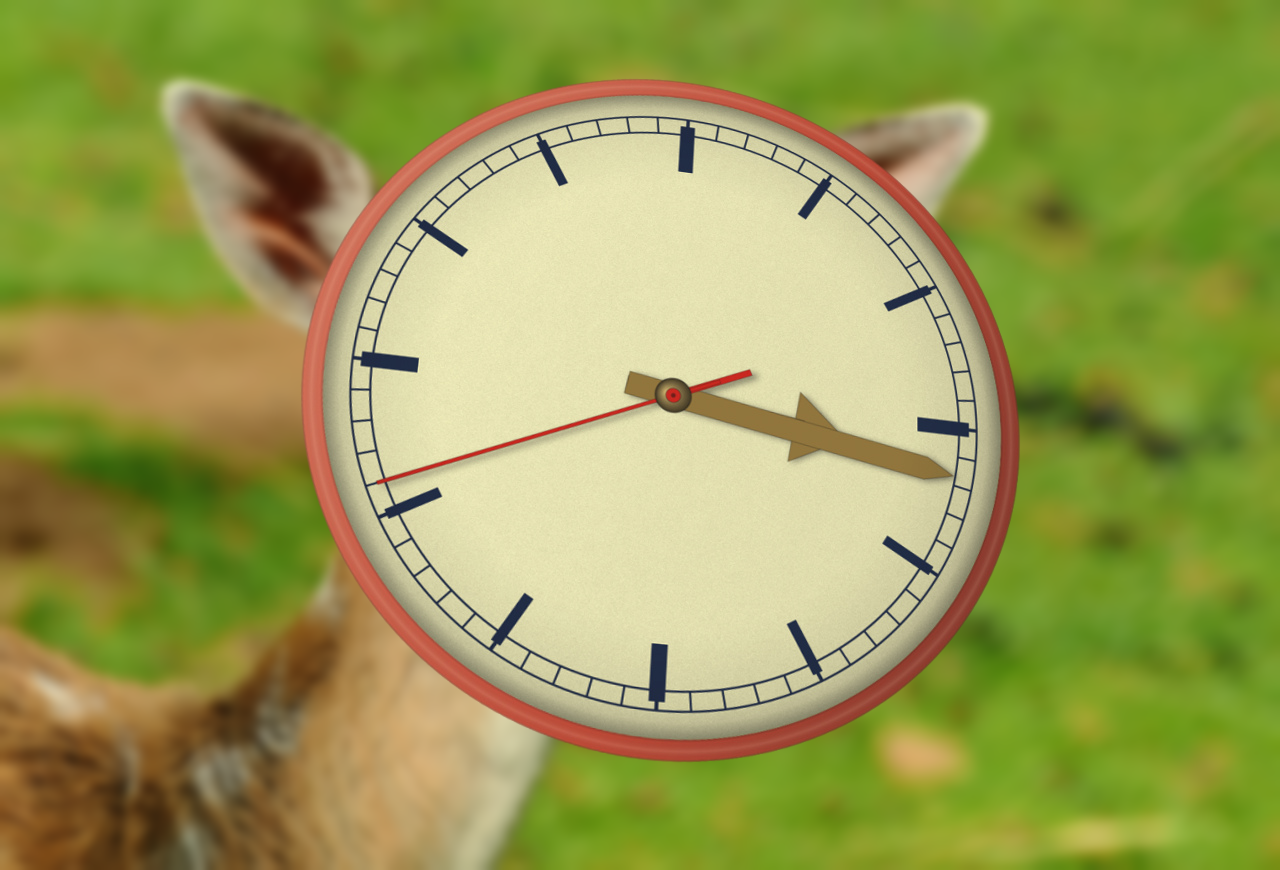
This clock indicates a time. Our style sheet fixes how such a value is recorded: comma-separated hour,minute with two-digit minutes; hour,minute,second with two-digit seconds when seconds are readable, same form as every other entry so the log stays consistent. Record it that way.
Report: 3,16,41
